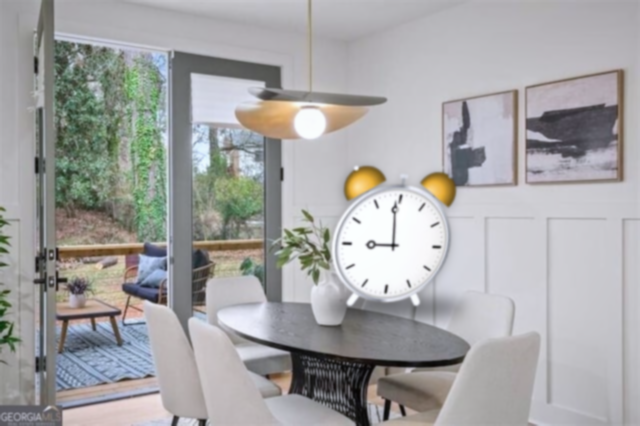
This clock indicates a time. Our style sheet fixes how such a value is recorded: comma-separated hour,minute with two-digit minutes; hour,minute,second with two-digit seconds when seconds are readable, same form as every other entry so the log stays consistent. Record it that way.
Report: 8,59
